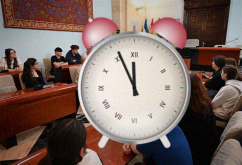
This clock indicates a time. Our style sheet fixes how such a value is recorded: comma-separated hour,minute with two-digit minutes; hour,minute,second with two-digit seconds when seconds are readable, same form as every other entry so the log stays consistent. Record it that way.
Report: 11,56
